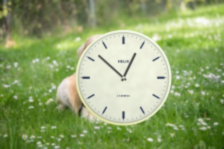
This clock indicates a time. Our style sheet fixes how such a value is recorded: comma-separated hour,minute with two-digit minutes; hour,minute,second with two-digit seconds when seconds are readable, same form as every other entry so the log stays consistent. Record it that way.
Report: 12,52
